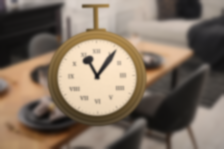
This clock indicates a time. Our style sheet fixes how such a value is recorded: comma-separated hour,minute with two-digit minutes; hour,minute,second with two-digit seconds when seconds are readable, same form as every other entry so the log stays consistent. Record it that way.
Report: 11,06
